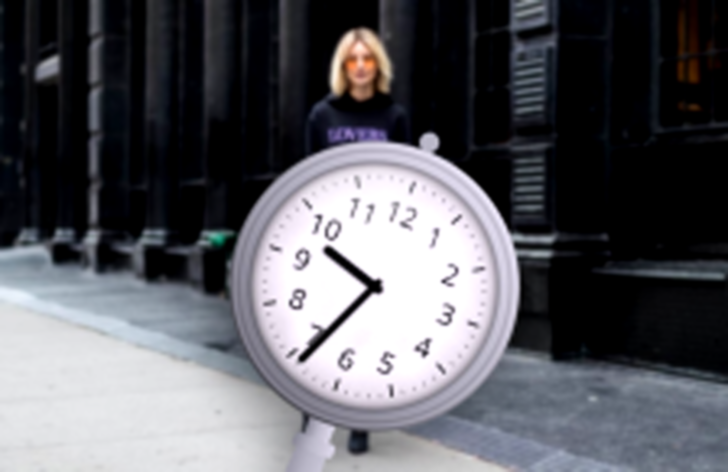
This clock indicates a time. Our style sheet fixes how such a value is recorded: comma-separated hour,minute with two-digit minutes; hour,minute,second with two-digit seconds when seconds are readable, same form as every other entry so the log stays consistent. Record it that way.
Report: 9,34
